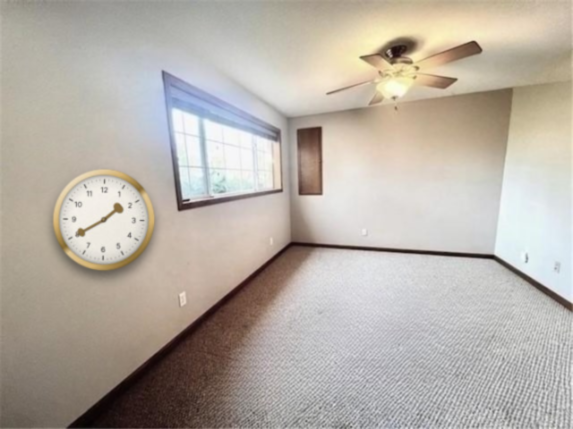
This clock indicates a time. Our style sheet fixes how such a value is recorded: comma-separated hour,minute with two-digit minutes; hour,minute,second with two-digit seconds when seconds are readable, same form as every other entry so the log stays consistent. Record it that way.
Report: 1,40
